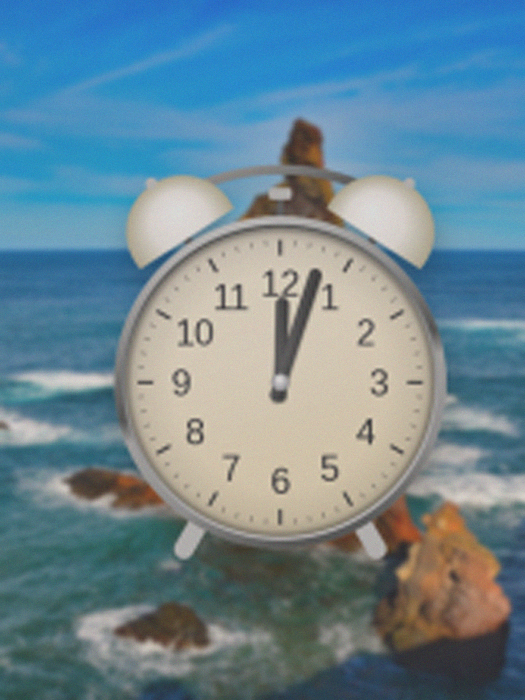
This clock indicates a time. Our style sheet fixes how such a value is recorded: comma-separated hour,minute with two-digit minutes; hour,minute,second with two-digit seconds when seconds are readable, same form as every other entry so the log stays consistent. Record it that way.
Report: 12,03
